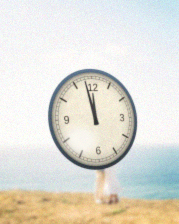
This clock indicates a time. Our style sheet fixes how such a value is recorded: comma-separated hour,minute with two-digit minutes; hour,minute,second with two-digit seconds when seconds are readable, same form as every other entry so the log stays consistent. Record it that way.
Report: 11,58
